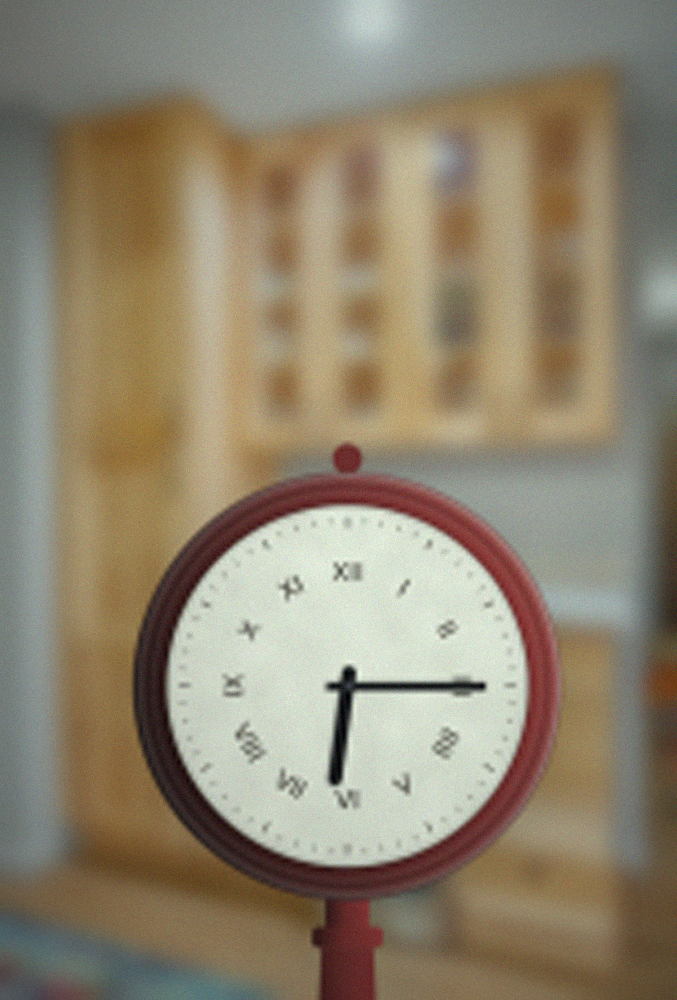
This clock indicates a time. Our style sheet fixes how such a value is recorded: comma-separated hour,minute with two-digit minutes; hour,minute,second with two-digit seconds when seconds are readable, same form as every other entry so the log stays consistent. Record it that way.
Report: 6,15
